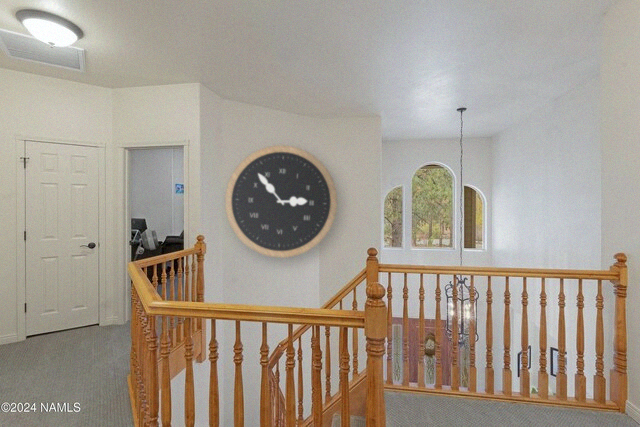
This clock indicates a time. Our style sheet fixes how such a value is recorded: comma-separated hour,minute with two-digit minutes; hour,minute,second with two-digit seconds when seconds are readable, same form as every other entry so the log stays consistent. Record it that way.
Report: 2,53
